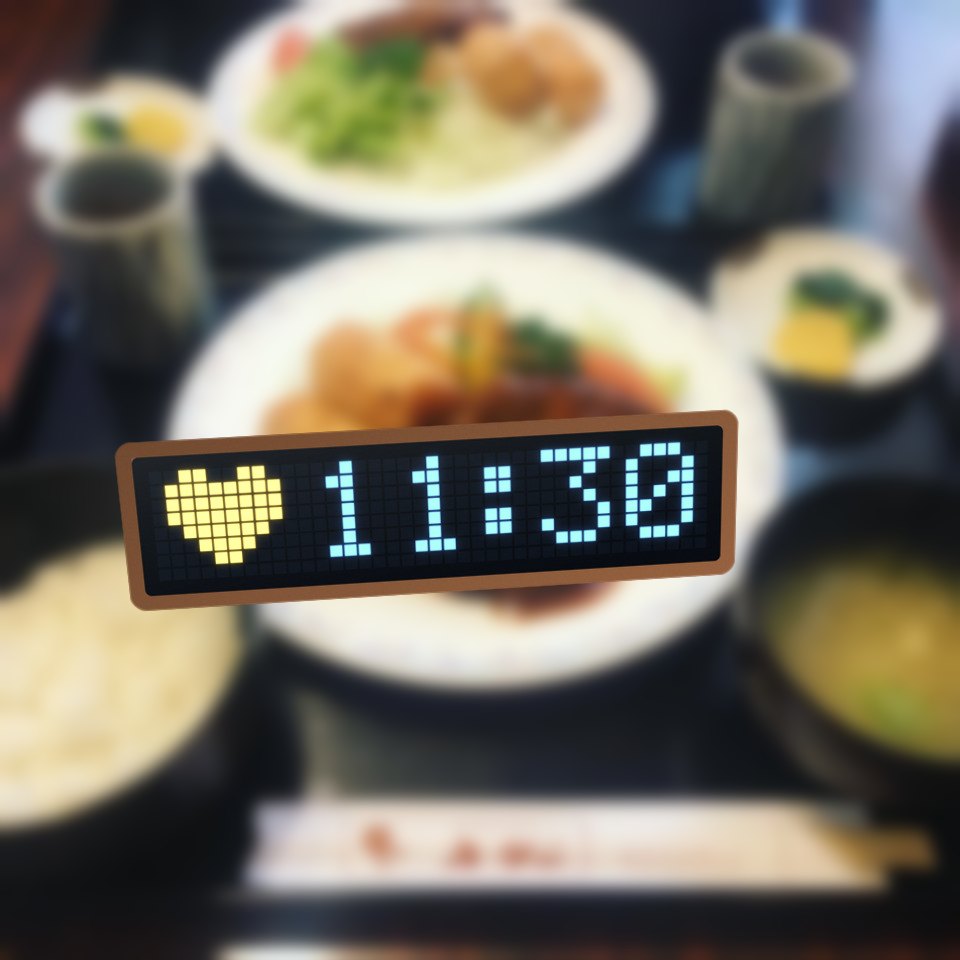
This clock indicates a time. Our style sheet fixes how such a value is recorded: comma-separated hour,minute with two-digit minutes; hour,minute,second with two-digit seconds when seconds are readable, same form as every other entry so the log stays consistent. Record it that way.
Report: 11,30
